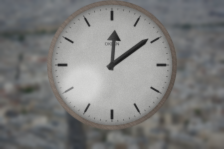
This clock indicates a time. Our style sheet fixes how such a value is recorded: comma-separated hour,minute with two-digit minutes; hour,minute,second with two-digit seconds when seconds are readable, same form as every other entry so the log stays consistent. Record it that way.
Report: 12,09
